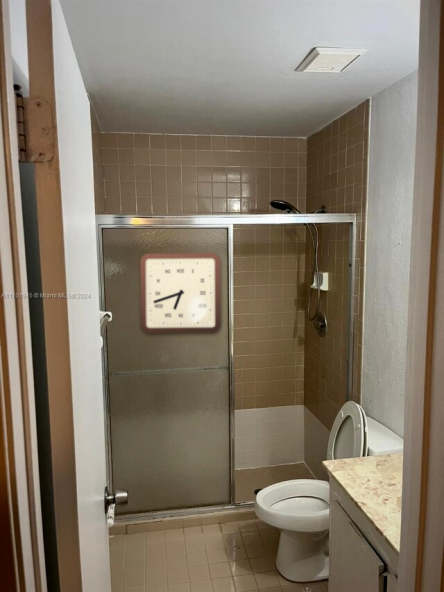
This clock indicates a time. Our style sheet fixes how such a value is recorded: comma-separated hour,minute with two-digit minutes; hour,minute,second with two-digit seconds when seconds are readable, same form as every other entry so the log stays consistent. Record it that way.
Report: 6,42
